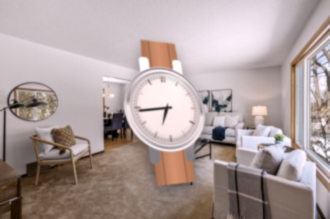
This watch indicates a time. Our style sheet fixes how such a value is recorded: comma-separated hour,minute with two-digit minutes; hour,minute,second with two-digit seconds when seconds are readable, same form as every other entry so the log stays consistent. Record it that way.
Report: 6,44
